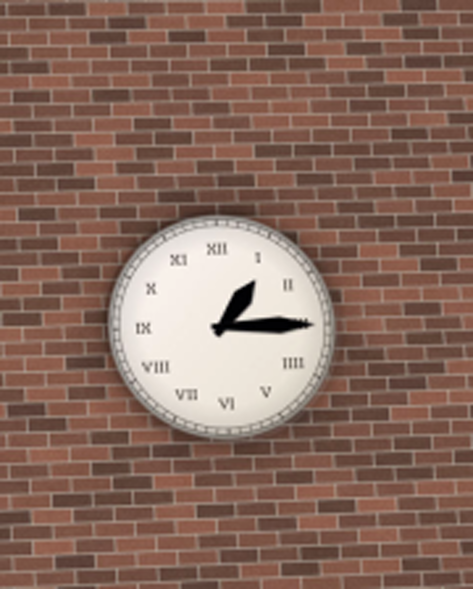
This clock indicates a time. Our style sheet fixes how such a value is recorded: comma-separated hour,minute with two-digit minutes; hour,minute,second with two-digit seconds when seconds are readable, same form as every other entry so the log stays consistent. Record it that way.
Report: 1,15
